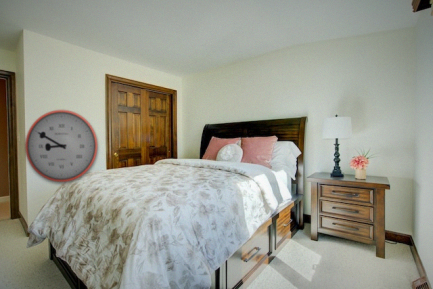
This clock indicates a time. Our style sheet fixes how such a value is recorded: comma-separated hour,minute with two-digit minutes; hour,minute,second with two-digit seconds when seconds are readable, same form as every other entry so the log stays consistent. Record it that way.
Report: 8,50
